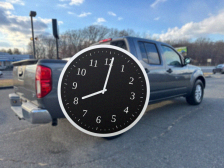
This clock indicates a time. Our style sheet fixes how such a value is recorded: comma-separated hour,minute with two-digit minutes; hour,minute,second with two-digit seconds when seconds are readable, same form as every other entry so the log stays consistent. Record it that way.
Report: 8,01
